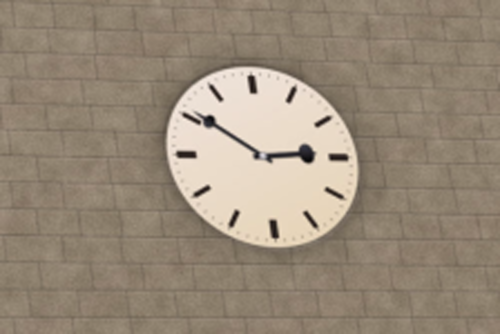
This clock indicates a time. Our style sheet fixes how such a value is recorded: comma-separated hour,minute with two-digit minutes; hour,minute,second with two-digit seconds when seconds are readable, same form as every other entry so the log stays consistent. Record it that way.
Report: 2,51
